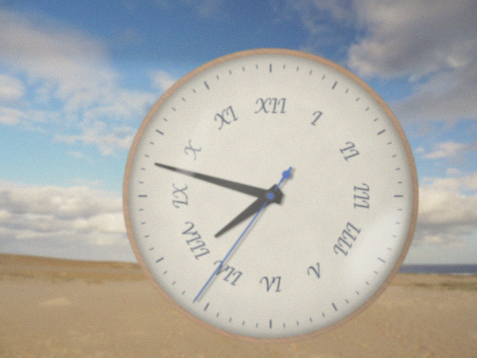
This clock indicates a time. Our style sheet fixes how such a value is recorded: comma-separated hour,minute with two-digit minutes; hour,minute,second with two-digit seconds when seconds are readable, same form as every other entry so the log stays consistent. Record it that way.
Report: 7,47,36
